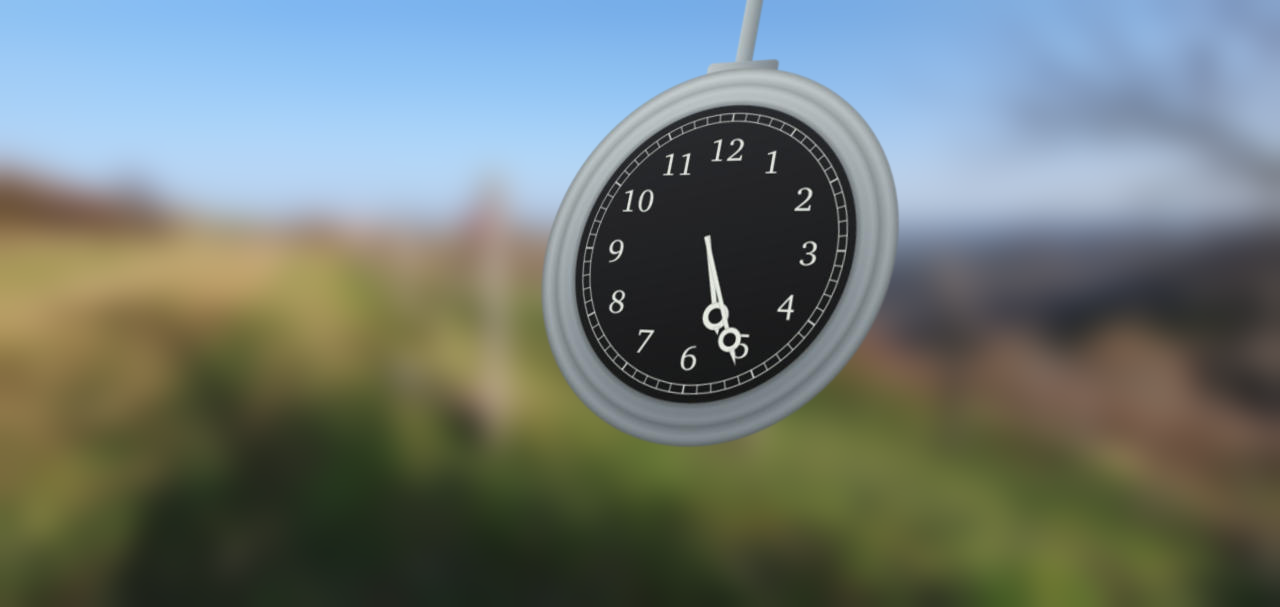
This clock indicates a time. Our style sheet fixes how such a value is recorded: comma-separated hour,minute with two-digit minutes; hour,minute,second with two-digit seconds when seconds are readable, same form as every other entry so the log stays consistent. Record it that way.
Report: 5,26
